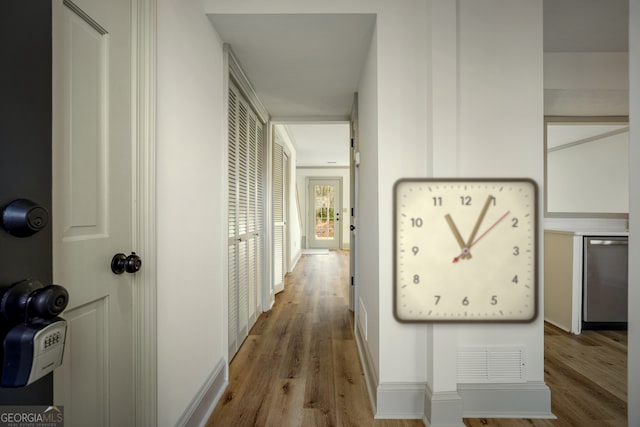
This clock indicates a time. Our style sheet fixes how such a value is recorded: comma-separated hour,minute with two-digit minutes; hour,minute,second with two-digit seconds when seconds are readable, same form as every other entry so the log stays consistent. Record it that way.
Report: 11,04,08
